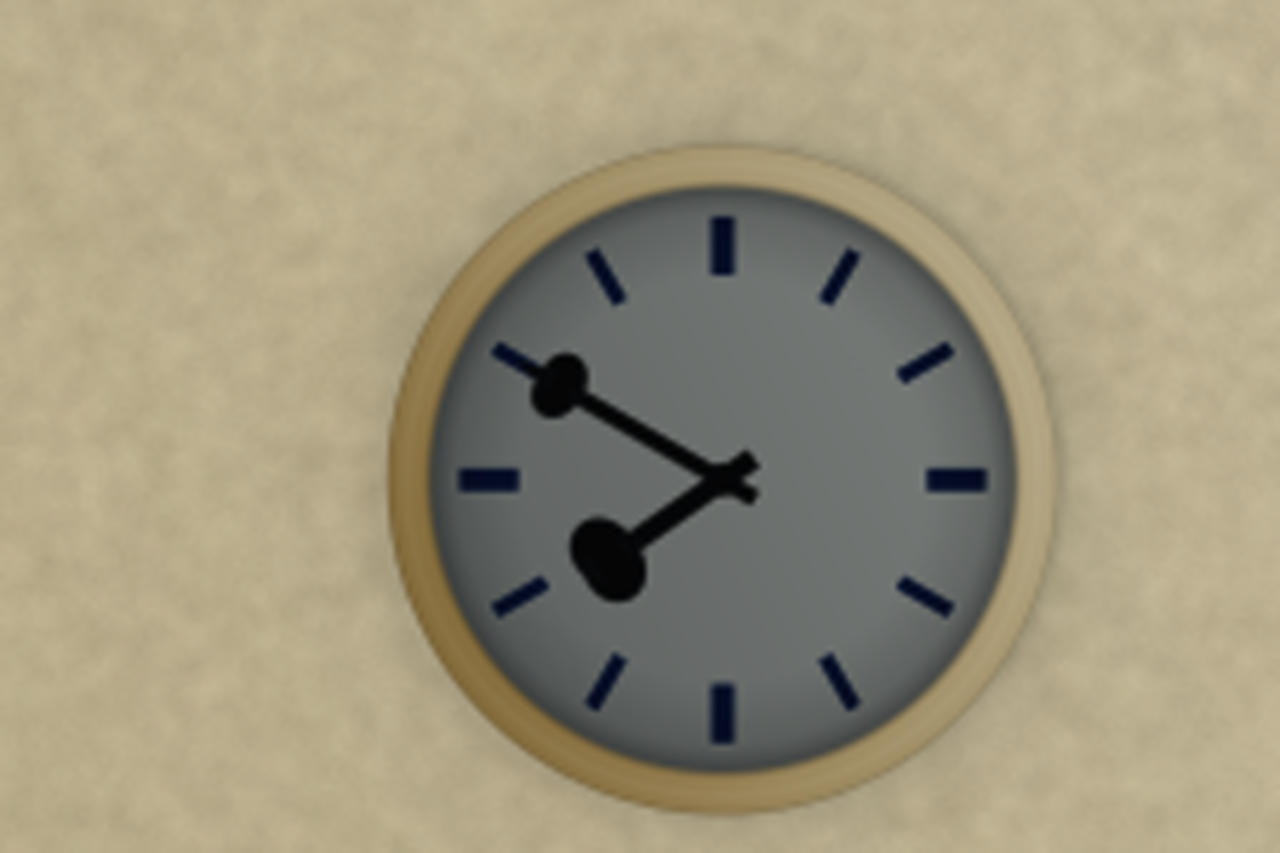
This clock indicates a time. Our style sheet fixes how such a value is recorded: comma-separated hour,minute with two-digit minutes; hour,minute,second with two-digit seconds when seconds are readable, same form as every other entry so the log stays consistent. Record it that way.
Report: 7,50
